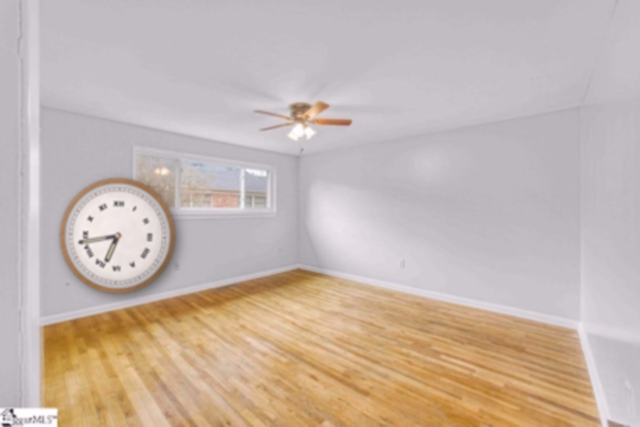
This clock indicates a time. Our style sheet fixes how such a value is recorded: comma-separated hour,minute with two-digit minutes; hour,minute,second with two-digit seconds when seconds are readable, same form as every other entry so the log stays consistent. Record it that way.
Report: 6,43
